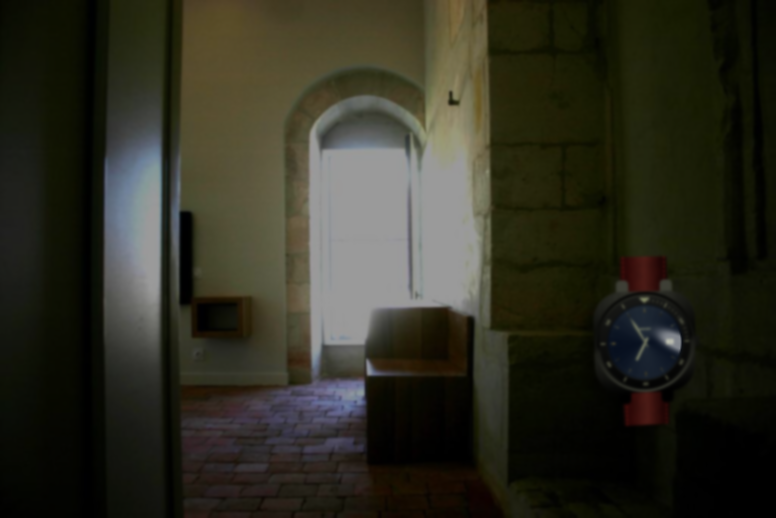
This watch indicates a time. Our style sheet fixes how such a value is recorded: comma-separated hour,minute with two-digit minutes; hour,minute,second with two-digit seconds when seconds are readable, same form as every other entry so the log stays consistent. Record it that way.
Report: 6,55
